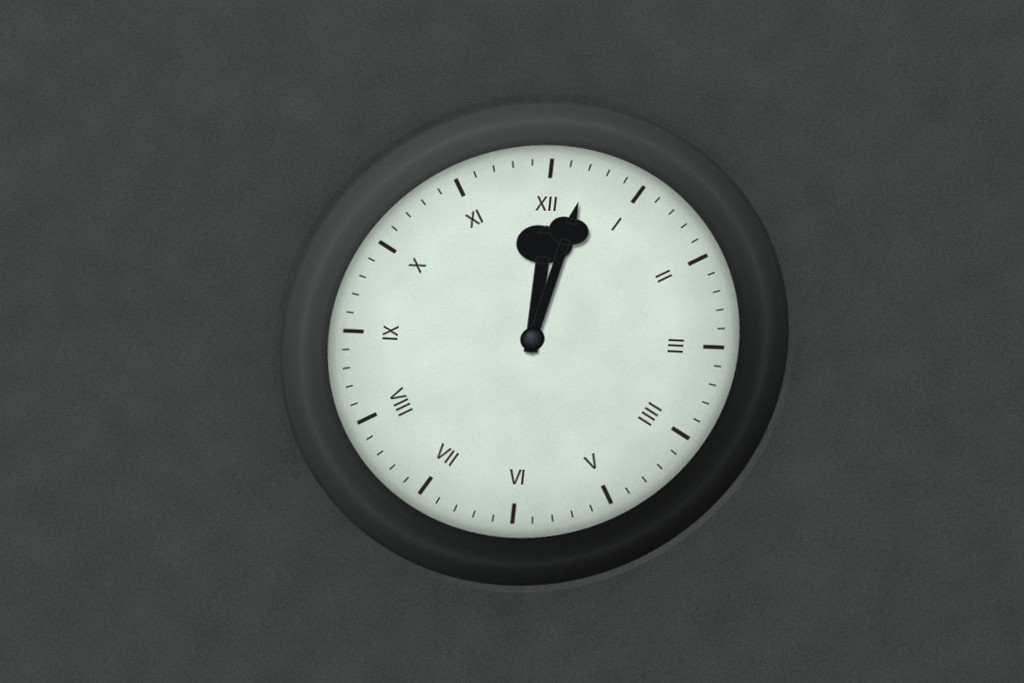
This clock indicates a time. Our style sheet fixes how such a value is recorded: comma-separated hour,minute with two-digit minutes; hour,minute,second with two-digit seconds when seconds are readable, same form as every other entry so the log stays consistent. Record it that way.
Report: 12,02
